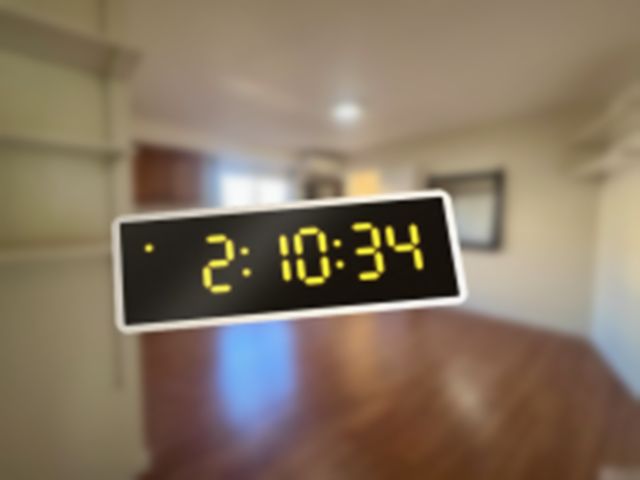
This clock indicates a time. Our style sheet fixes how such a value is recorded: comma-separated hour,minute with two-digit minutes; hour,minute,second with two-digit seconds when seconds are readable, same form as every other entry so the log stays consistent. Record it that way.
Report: 2,10,34
